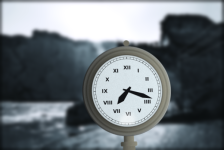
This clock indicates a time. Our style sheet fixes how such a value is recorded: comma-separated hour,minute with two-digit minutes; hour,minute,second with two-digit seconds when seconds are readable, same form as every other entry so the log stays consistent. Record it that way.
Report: 7,18
